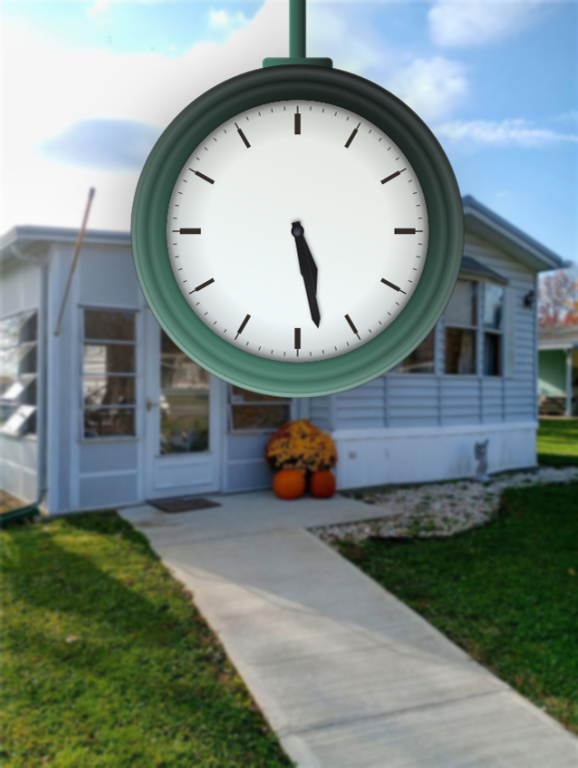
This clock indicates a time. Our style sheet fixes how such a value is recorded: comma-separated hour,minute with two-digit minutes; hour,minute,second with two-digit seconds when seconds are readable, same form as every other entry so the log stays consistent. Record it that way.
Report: 5,28
